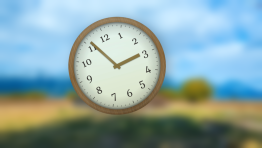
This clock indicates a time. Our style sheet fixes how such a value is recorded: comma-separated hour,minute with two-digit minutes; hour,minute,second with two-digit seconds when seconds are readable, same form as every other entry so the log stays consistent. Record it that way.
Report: 2,56
